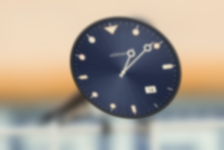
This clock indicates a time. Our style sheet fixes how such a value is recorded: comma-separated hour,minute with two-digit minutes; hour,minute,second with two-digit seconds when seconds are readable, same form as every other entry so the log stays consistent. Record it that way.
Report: 1,09
